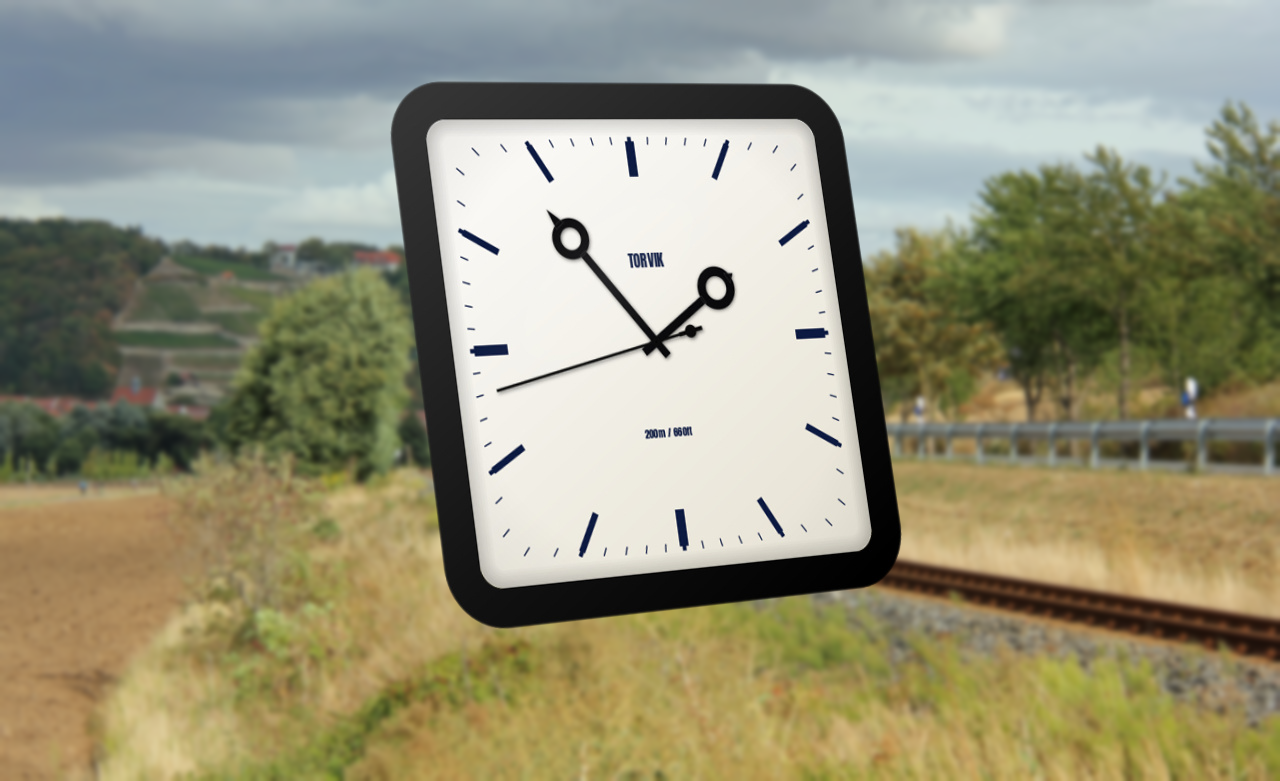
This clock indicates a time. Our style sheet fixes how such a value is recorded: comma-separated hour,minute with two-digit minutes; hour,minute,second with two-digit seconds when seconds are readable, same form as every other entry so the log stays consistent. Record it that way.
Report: 1,53,43
